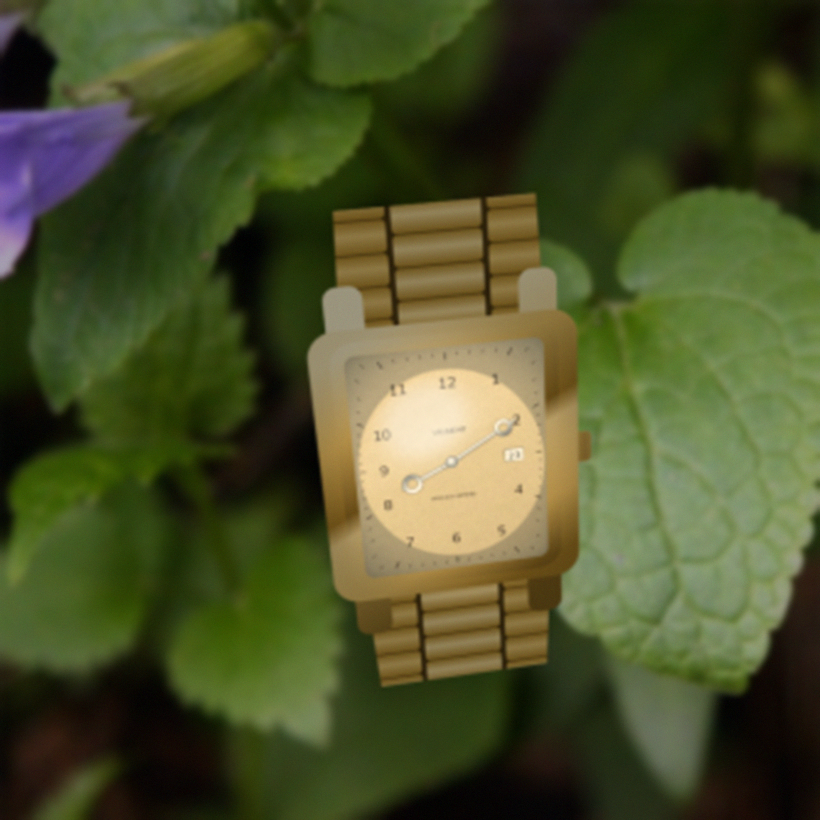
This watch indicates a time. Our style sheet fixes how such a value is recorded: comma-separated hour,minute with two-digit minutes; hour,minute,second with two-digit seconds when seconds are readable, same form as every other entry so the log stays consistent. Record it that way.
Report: 8,10
